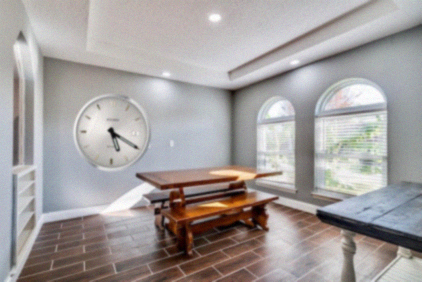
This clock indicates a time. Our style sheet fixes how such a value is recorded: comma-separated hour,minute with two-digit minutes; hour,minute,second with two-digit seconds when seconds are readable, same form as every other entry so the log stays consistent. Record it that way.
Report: 5,20
